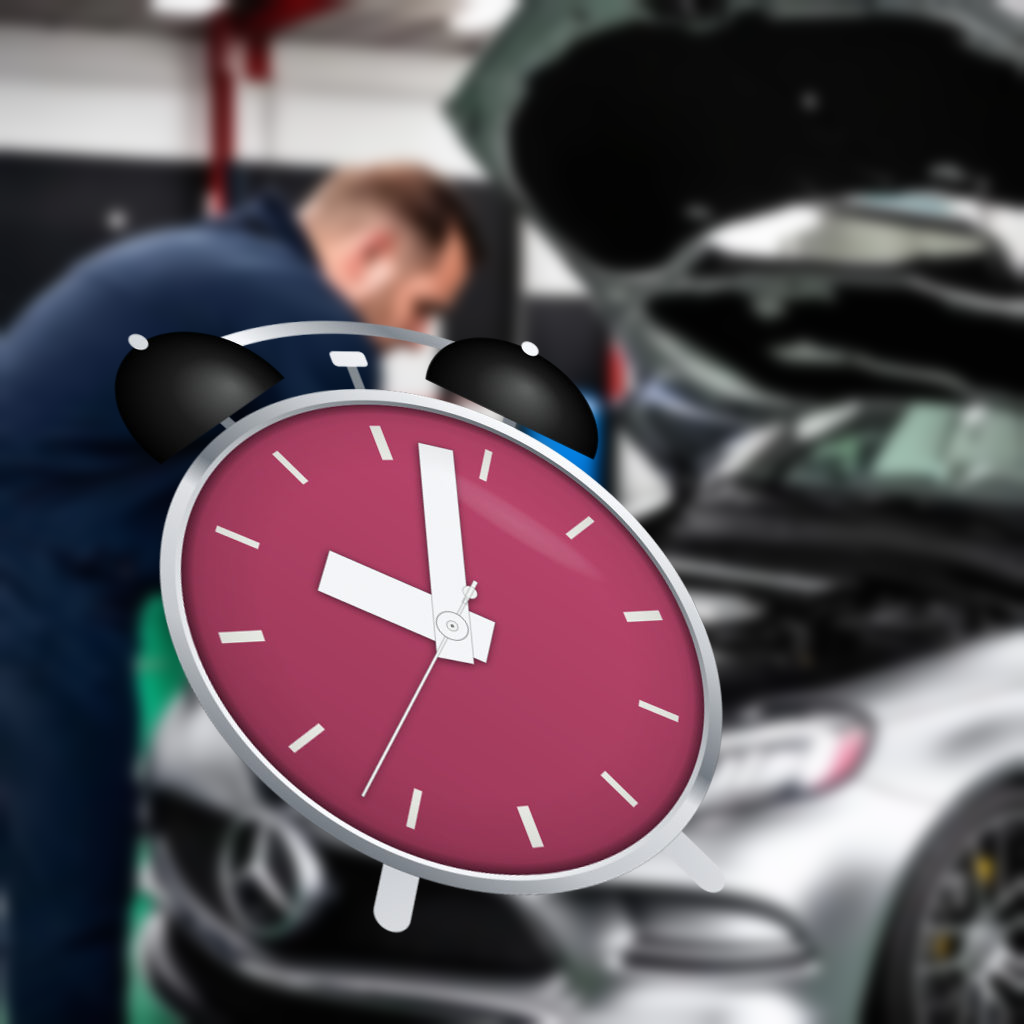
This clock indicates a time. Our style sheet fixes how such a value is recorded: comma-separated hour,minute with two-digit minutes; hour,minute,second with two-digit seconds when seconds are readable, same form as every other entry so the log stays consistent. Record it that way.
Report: 10,02,37
